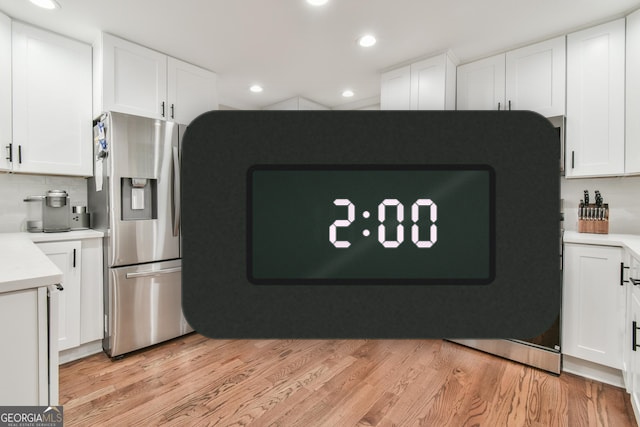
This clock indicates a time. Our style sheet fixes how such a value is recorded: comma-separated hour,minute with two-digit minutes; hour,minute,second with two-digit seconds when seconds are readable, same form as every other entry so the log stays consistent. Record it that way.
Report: 2,00
